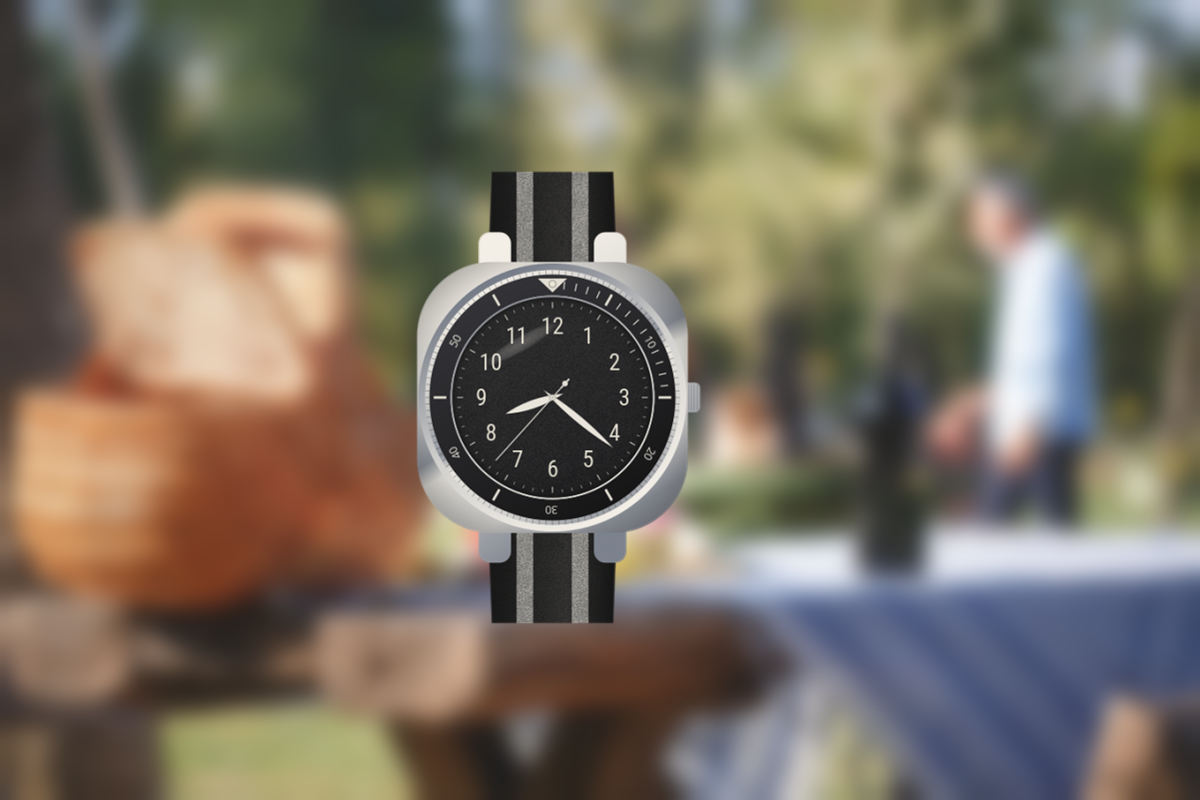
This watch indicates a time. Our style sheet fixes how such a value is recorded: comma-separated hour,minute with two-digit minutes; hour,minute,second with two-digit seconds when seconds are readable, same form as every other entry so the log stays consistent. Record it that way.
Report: 8,21,37
